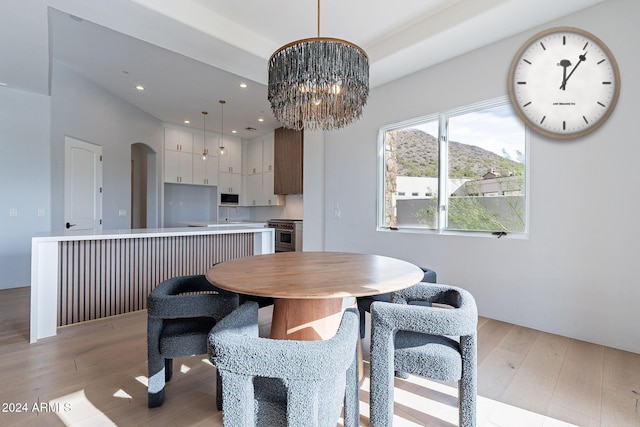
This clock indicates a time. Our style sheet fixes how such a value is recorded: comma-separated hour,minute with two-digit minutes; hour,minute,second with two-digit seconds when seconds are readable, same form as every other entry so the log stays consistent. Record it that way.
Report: 12,06
